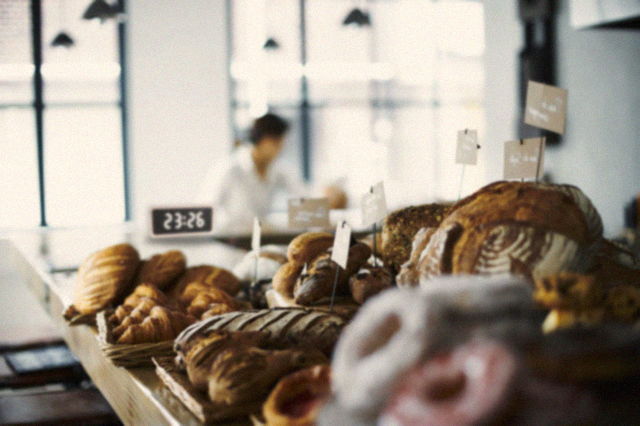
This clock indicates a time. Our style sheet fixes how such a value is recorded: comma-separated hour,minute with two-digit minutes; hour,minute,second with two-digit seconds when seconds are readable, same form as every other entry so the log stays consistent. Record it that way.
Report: 23,26
